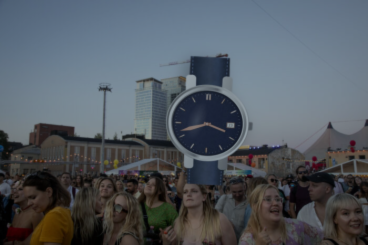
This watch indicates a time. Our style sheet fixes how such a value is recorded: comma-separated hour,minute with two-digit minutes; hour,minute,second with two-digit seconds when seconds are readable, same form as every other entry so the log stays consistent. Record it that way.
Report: 3,42
